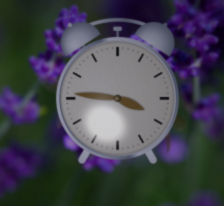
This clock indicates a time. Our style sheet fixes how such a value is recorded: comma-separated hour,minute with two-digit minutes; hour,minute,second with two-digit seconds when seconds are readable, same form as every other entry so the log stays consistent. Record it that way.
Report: 3,46
